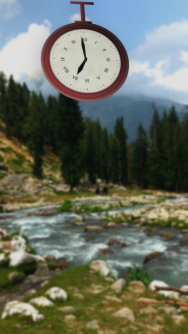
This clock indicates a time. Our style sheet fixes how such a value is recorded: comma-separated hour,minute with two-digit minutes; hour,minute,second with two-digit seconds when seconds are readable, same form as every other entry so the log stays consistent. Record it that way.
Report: 6,59
